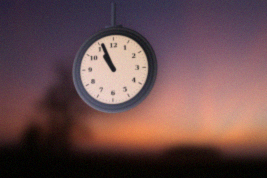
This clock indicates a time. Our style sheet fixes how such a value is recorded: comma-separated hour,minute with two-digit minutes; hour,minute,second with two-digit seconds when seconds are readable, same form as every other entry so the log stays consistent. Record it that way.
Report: 10,56
